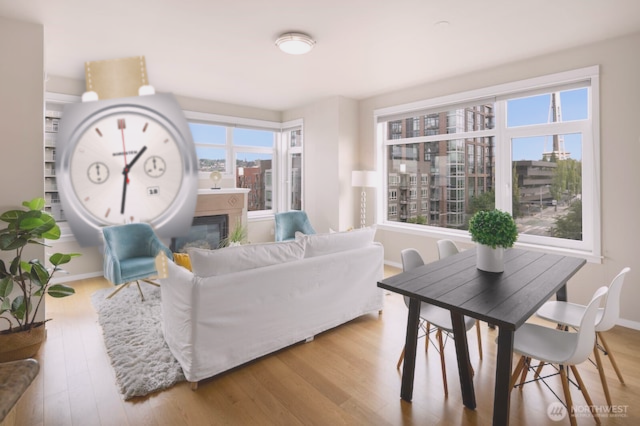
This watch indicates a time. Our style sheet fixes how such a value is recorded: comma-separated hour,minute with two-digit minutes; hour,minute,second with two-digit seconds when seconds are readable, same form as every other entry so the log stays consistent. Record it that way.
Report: 1,32
